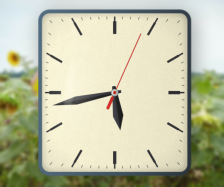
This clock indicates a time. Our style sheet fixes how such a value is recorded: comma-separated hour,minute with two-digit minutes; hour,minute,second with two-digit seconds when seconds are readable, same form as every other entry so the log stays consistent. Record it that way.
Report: 5,43,04
